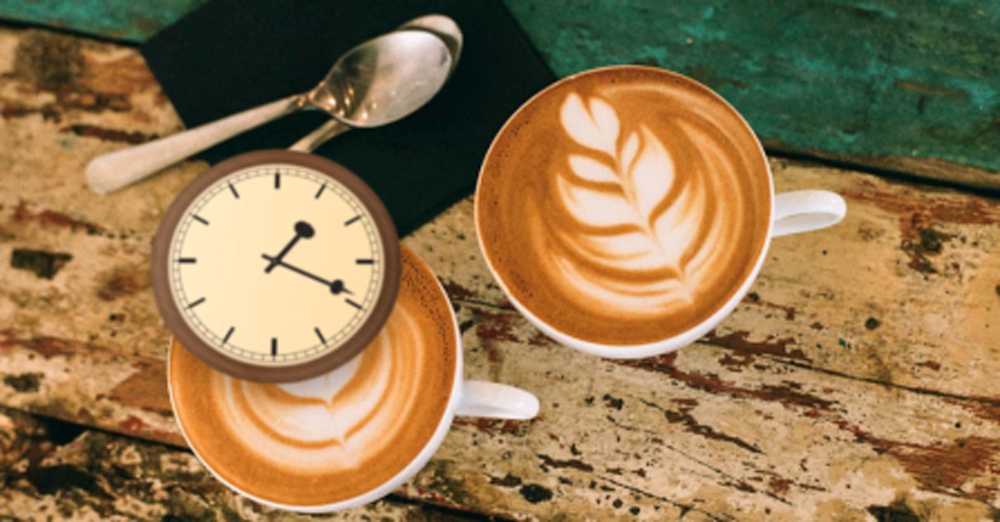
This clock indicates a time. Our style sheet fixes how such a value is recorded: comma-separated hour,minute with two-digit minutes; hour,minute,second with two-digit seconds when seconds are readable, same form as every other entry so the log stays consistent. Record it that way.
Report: 1,19
